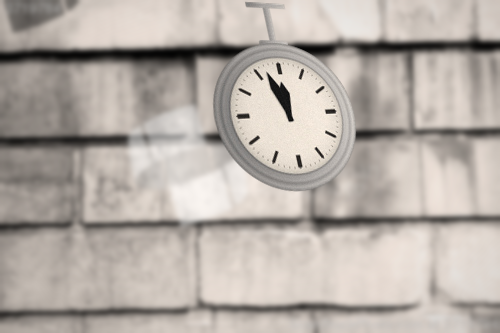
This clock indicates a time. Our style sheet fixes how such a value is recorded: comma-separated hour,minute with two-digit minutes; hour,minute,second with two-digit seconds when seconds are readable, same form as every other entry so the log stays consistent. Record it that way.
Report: 11,57
